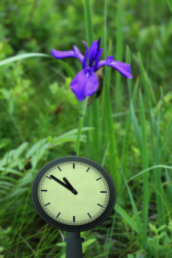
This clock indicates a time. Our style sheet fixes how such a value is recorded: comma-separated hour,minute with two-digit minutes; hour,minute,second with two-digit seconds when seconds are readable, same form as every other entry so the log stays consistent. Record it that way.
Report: 10,51
